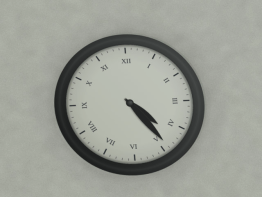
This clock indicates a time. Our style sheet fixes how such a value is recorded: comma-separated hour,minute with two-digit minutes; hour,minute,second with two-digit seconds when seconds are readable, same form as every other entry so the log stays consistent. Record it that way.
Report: 4,24
